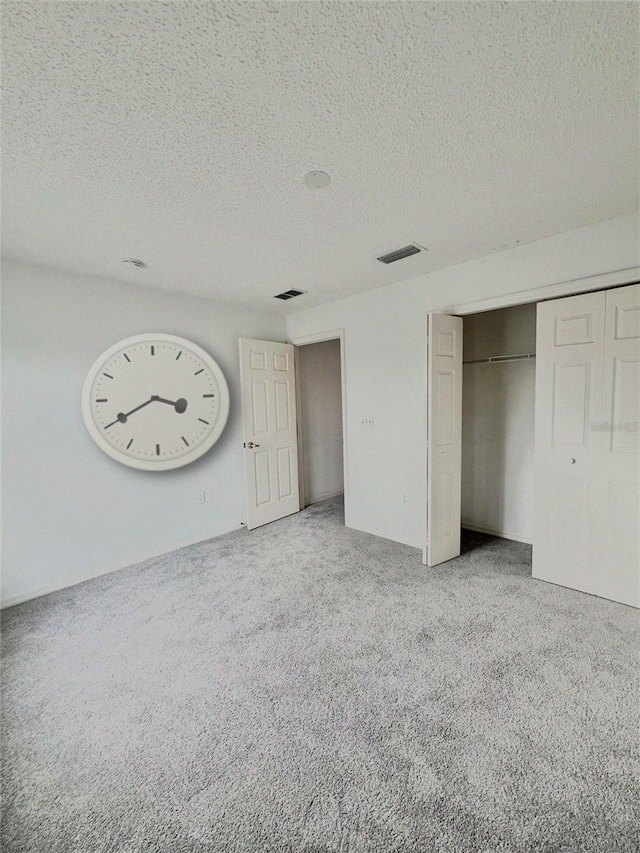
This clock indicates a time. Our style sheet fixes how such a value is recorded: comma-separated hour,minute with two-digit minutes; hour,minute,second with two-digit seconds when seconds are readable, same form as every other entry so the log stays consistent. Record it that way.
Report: 3,40
